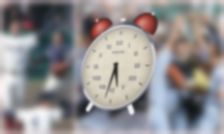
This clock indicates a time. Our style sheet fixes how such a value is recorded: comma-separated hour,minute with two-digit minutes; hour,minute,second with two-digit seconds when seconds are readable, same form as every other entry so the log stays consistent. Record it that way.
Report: 5,32
